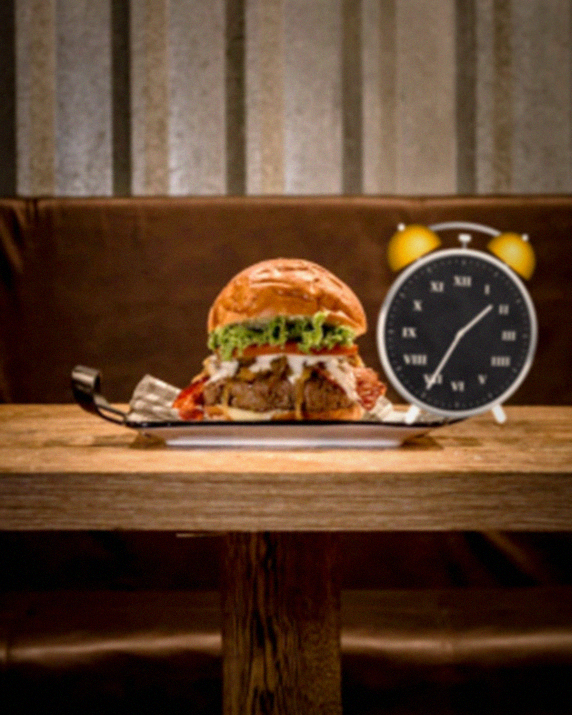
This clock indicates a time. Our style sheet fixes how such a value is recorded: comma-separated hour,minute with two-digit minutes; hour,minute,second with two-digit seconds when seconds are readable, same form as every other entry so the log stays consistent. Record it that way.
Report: 1,35
